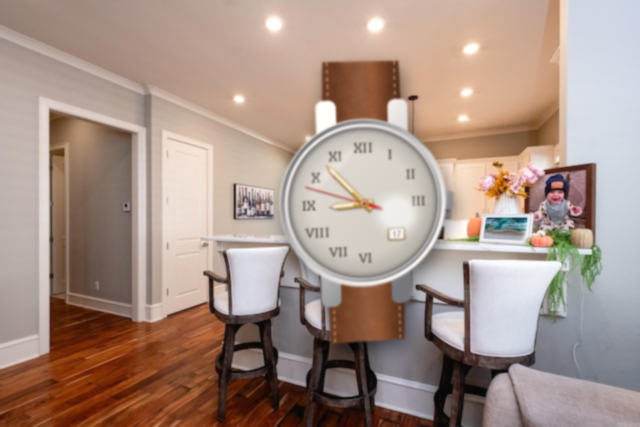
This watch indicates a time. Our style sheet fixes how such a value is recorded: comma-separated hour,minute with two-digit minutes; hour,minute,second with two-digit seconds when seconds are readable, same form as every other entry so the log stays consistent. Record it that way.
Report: 8,52,48
